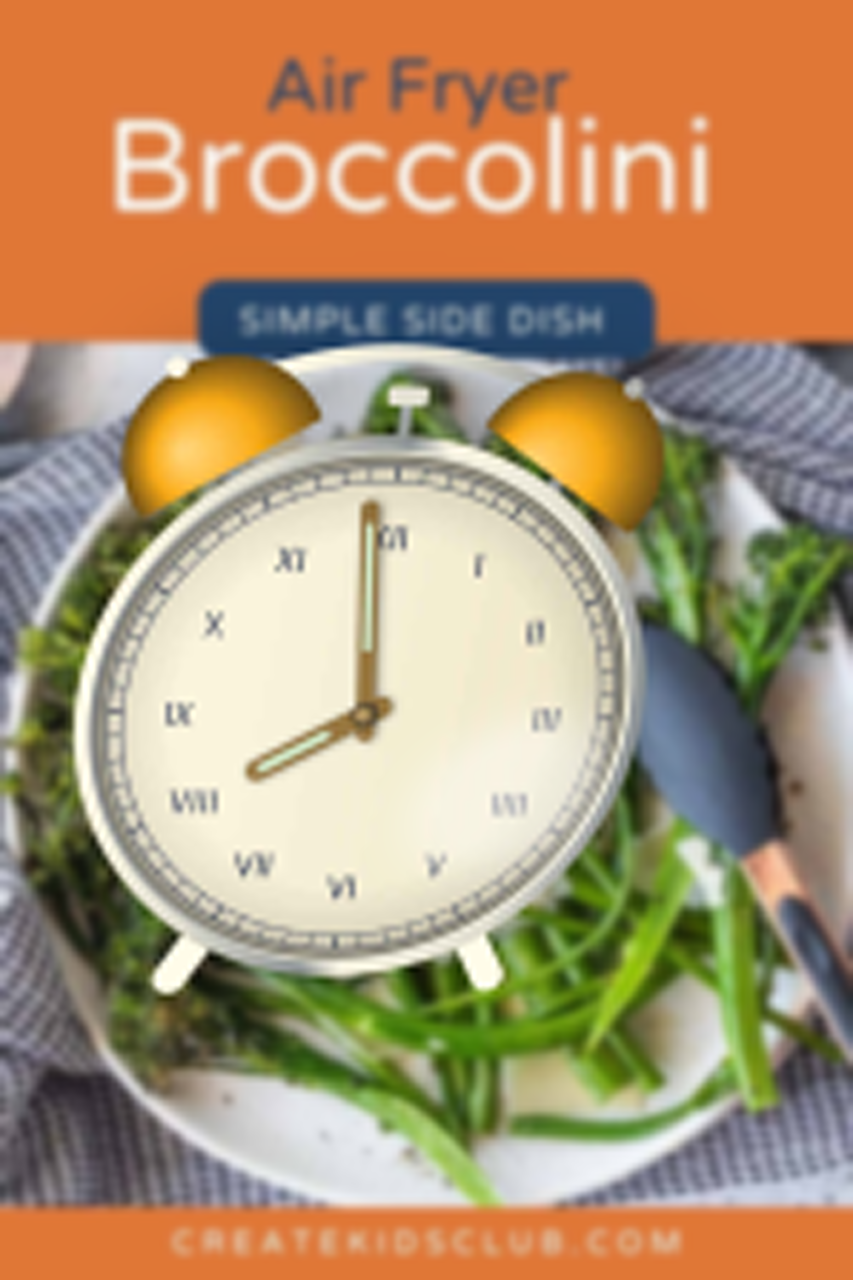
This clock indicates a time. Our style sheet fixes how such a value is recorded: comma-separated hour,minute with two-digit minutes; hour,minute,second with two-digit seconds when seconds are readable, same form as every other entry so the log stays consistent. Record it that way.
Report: 7,59
